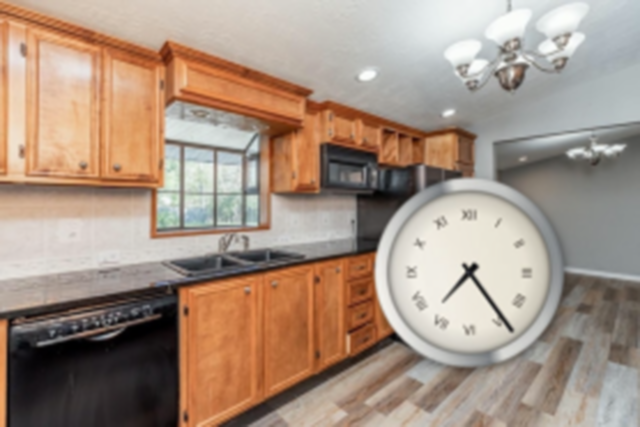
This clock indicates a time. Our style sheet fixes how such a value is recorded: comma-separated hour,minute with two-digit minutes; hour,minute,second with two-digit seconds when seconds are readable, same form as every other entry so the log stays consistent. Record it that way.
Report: 7,24
